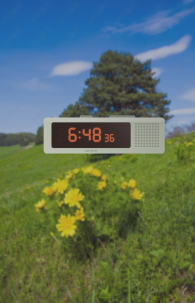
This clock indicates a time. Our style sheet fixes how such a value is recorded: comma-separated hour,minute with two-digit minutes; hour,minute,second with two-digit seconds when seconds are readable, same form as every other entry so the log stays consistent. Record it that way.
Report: 6,48,36
